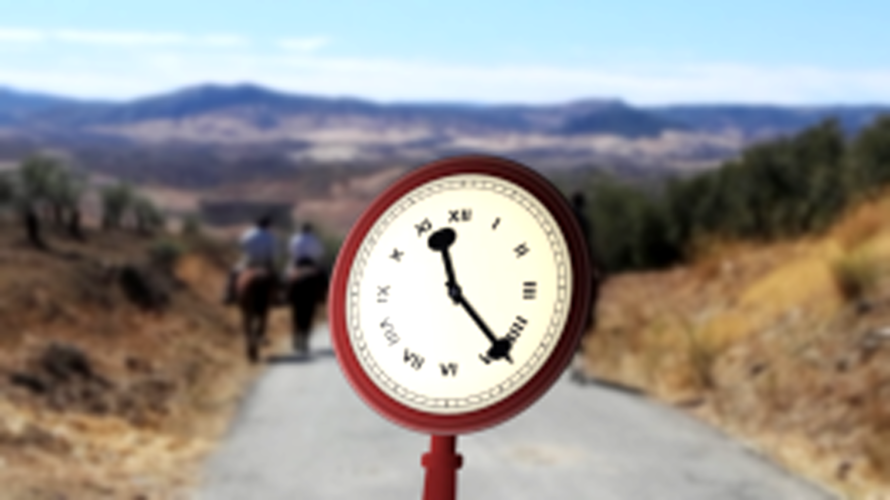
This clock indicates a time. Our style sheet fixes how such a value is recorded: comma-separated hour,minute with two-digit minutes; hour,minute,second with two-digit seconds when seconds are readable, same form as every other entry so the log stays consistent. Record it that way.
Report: 11,23
